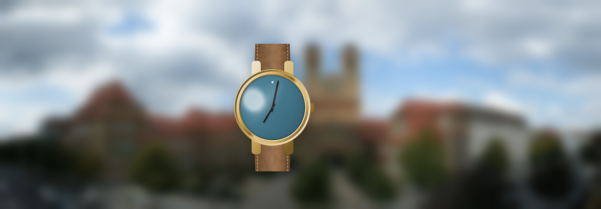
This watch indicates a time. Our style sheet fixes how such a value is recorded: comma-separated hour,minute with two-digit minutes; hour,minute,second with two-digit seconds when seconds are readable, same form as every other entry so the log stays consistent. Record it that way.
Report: 7,02
